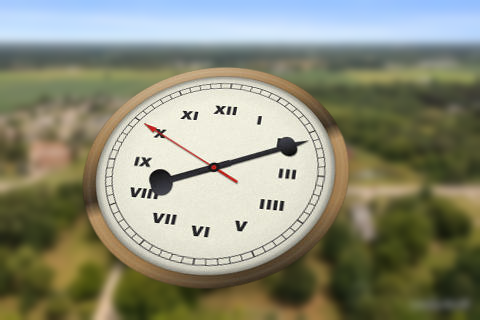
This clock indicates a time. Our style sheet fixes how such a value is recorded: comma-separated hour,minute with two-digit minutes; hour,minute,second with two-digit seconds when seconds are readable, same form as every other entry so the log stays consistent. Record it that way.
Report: 8,10,50
